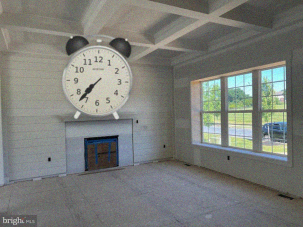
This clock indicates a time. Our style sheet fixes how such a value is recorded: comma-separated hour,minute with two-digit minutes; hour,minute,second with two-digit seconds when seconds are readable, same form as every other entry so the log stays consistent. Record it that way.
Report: 7,37
